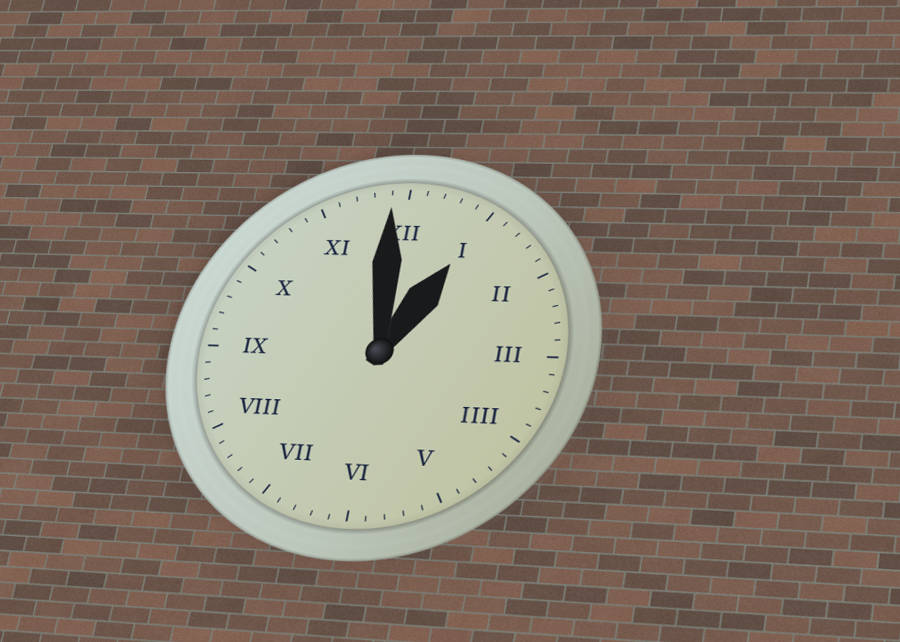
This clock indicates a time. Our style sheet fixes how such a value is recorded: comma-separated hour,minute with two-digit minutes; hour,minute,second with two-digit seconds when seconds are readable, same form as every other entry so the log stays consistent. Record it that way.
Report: 12,59
